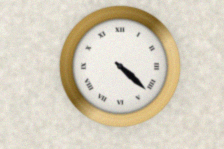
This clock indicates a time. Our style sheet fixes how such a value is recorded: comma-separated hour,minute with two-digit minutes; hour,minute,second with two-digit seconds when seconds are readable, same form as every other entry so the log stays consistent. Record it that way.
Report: 4,22
